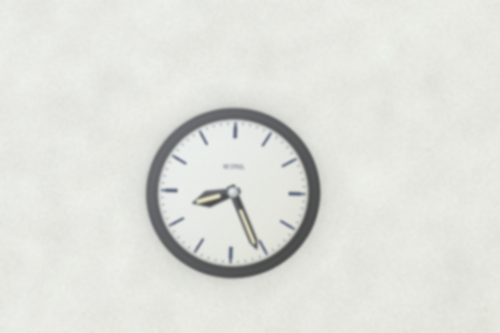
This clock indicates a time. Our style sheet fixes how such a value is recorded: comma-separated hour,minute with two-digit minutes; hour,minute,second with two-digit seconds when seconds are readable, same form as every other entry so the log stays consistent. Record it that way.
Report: 8,26
